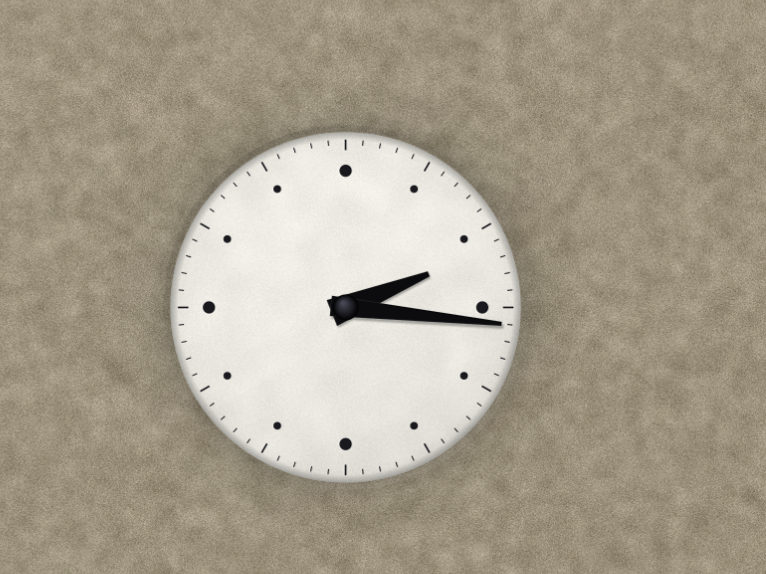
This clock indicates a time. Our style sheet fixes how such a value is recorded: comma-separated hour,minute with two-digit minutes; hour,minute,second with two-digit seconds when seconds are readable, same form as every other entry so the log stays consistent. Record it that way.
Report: 2,16
